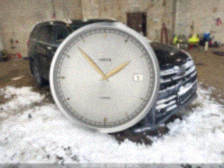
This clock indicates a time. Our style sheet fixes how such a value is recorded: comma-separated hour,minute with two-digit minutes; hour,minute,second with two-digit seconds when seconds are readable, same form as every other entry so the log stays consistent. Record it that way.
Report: 1,53
